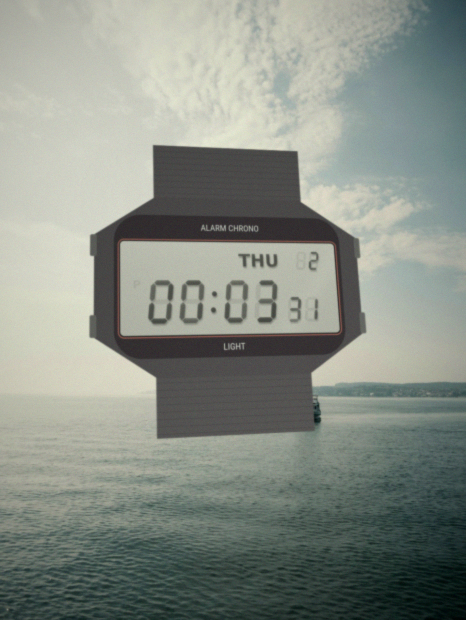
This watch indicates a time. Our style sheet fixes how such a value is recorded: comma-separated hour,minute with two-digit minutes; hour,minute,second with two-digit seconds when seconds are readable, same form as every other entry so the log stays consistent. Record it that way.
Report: 0,03,31
